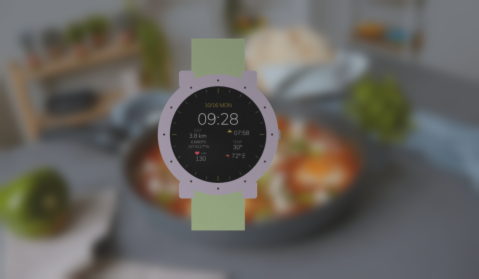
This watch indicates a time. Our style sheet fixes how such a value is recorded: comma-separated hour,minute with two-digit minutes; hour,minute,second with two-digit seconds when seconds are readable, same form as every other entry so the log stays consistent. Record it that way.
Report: 9,28
